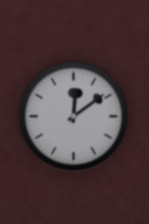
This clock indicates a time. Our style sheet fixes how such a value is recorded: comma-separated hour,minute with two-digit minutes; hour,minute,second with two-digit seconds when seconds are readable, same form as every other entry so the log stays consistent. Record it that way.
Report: 12,09
